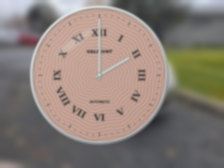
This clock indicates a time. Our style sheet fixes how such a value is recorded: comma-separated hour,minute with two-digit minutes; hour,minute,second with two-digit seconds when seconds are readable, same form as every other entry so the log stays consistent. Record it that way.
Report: 2,00
